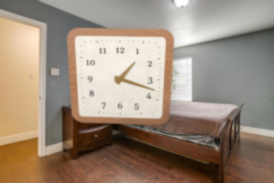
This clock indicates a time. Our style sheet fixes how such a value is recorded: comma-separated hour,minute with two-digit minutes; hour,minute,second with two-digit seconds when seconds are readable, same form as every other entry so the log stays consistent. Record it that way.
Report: 1,18
